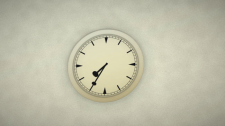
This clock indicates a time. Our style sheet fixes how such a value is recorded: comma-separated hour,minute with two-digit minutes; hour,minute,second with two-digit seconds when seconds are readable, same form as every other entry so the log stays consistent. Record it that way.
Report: 7,35
